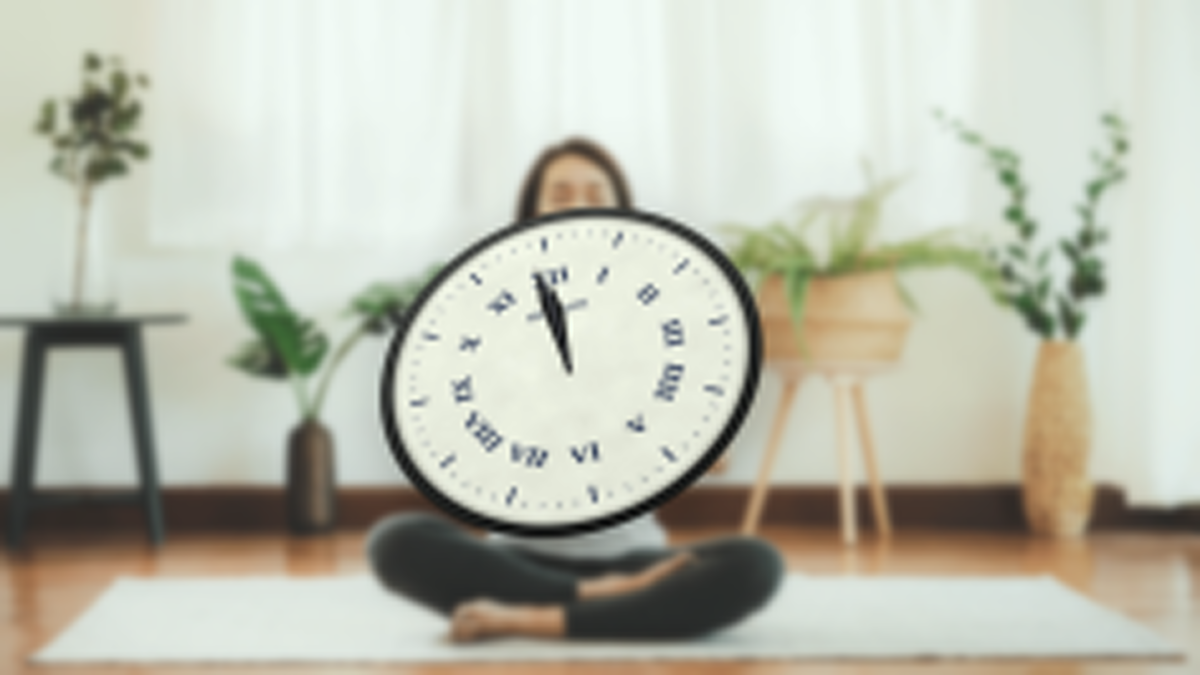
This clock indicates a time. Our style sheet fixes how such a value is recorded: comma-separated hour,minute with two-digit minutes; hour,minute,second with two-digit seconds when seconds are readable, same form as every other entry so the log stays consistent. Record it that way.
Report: 11,59
